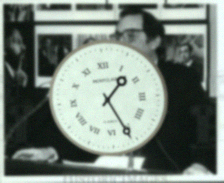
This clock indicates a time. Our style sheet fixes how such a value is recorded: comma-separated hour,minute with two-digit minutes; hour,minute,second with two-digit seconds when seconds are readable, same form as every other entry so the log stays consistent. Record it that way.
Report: 1,26
